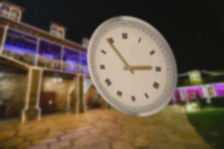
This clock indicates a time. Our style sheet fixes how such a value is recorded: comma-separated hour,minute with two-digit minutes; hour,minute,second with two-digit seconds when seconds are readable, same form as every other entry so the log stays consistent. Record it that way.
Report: 2,54
